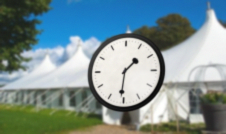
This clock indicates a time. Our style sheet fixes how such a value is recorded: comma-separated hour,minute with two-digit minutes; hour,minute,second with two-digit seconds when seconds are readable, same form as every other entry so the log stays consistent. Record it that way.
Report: 1,31
